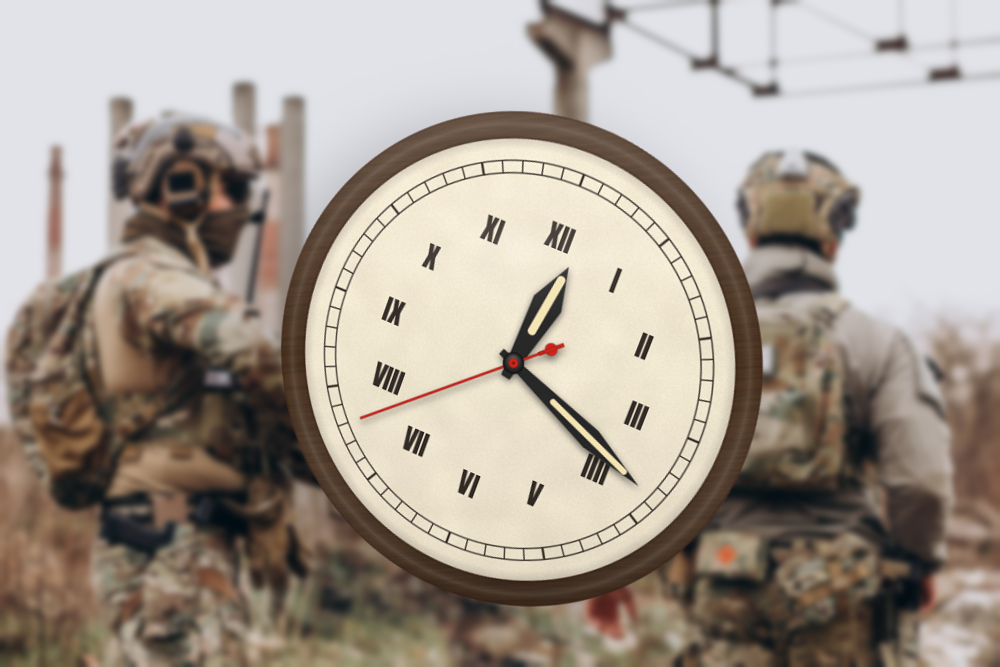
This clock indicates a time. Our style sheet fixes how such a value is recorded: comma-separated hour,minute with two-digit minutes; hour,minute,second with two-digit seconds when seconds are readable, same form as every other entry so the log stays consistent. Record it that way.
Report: 12,18,38
